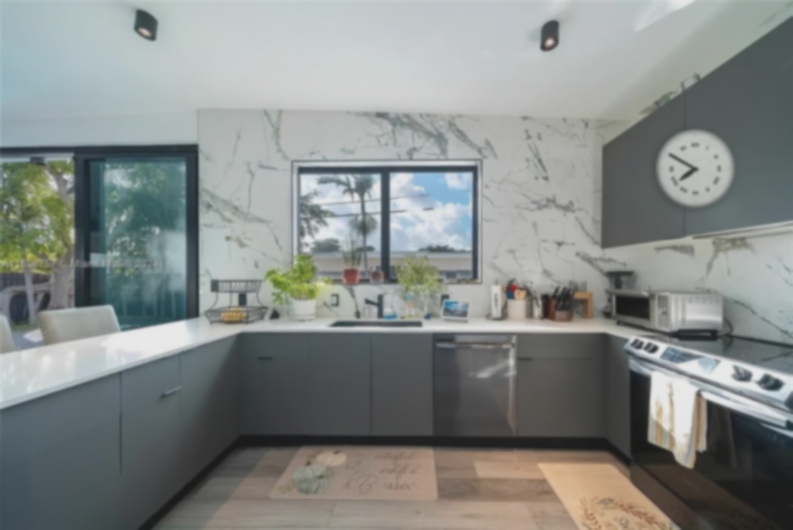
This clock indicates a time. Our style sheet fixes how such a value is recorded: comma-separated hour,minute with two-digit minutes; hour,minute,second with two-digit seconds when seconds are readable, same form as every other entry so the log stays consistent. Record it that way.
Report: 7,50
